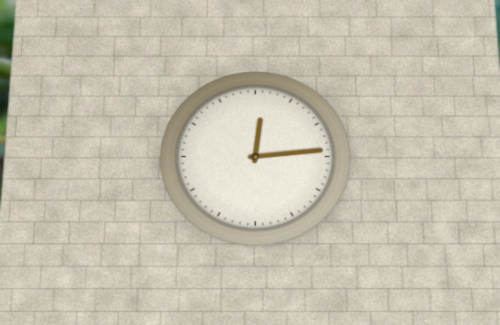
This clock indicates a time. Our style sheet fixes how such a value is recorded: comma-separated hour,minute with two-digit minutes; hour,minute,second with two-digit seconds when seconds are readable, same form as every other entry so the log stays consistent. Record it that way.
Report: 12,14
